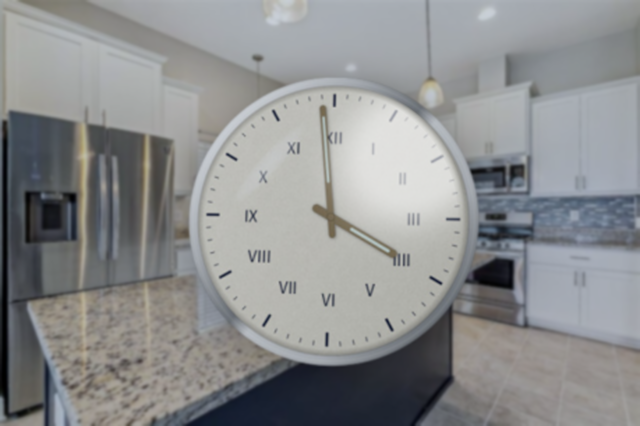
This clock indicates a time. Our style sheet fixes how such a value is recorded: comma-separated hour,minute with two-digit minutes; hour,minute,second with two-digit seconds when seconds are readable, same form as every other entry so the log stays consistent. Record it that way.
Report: 3,59
